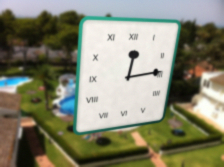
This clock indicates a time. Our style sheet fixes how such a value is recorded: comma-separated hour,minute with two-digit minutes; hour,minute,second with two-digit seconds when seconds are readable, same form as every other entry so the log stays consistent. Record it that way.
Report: 12,14
